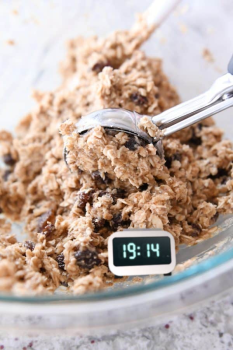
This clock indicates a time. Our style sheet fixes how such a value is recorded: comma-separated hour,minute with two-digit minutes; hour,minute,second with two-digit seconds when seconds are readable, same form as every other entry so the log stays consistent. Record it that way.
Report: 19,14
